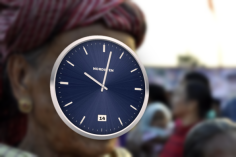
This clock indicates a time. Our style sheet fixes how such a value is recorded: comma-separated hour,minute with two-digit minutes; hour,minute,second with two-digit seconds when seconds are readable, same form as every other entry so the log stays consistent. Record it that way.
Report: 10,02
